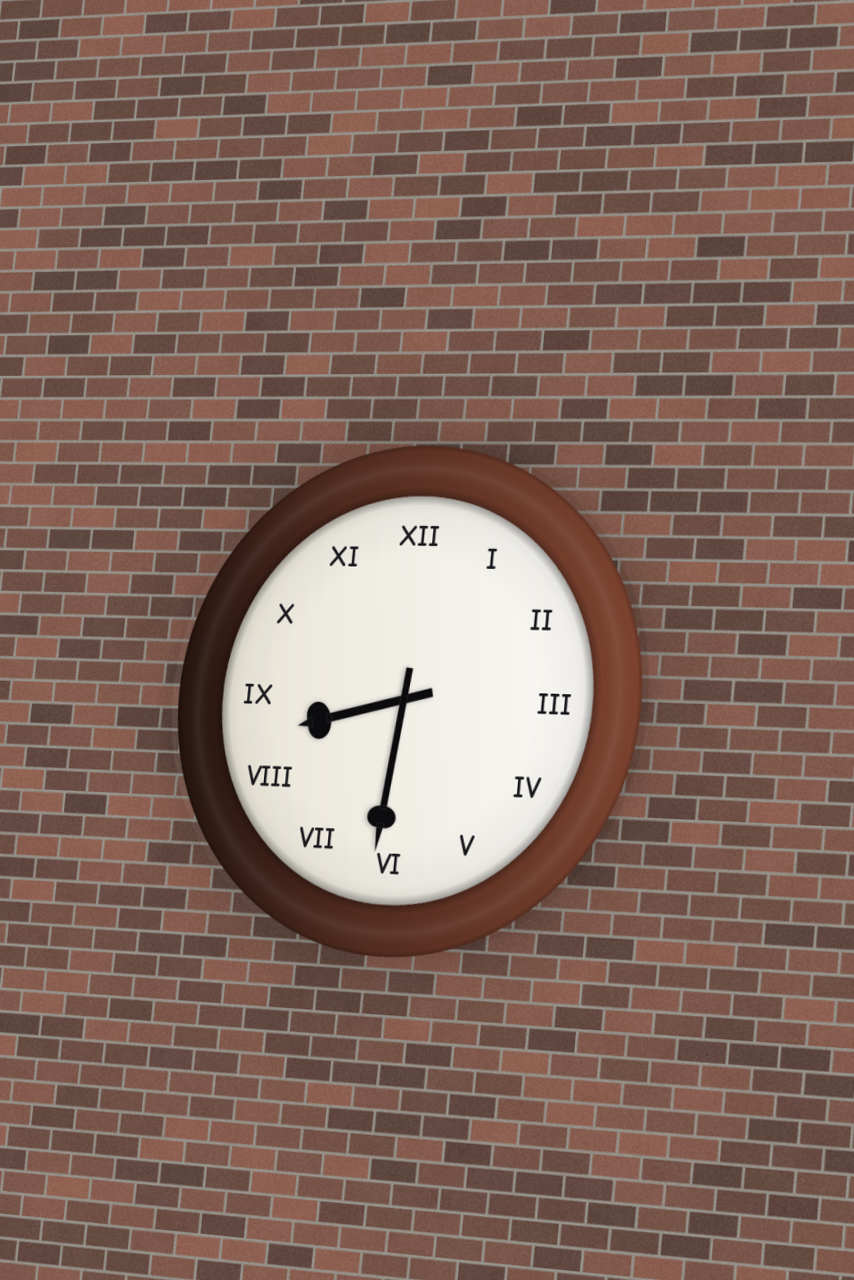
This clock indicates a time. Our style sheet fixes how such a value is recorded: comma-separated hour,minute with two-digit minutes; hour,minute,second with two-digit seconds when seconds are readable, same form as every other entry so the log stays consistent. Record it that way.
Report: 8,31
